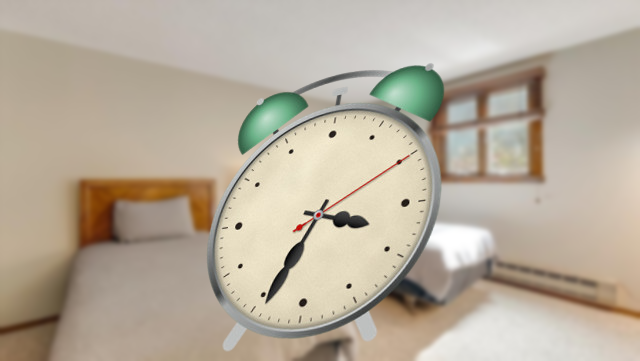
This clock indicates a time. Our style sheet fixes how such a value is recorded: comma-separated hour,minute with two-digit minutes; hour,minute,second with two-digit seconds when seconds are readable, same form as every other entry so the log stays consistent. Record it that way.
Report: 3,34,10
